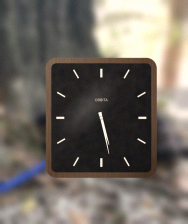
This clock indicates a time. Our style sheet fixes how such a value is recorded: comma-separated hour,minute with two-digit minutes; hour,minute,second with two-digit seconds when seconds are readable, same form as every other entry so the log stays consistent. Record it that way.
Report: 5,28
